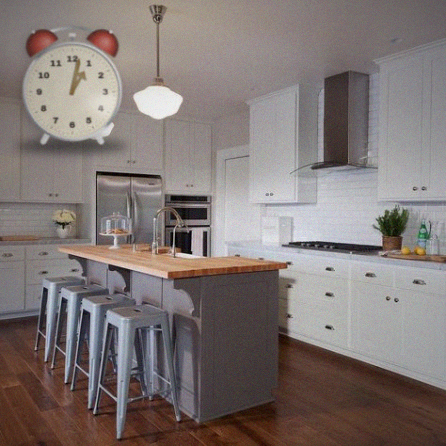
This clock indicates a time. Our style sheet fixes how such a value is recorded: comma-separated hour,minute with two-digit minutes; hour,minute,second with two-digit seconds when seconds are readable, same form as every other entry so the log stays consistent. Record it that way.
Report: 1,02
